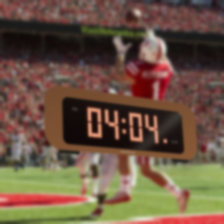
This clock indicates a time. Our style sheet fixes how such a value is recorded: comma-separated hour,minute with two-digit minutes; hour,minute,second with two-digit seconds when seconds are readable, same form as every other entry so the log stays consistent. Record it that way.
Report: 4,04
